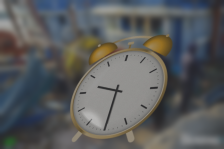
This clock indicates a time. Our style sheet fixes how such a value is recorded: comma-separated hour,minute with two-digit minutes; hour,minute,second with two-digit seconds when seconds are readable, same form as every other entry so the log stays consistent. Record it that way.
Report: 9,30
